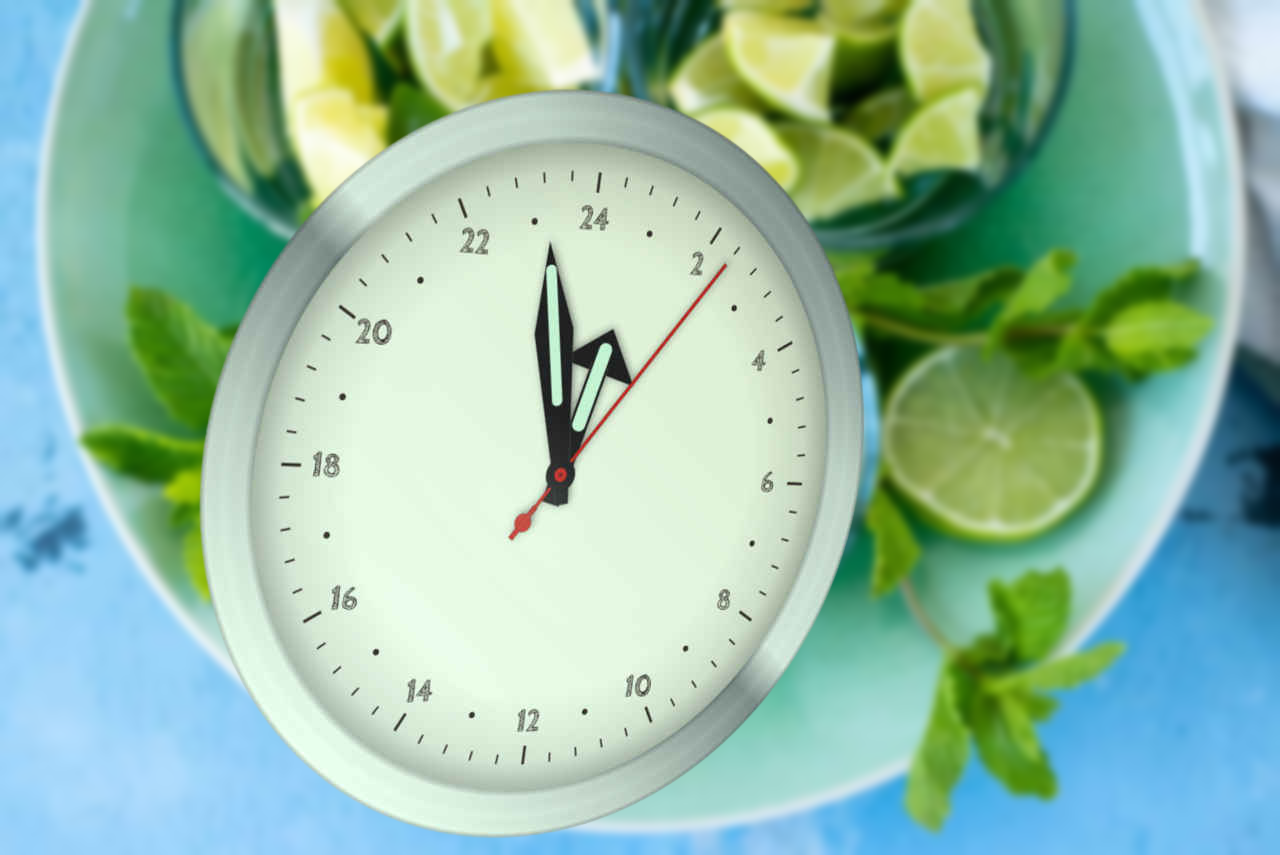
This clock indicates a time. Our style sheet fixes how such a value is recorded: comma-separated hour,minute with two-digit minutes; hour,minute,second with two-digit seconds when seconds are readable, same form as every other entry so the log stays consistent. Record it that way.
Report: 0,58,06
